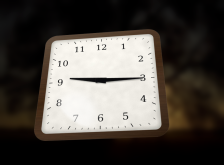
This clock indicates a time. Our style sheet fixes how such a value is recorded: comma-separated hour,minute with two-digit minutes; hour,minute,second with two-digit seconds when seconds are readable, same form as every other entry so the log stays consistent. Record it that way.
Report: 9,15
